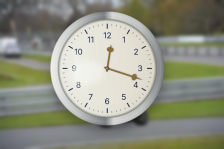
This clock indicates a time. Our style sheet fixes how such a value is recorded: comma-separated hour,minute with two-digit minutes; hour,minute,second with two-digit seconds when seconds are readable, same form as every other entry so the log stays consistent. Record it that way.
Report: 12,18
